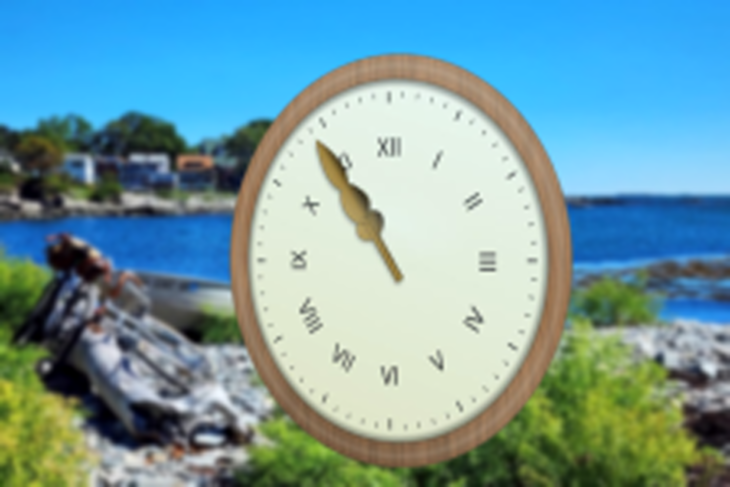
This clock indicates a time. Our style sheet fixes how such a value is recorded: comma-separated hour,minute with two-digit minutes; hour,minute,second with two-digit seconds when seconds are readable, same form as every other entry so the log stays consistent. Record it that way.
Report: 10,54
